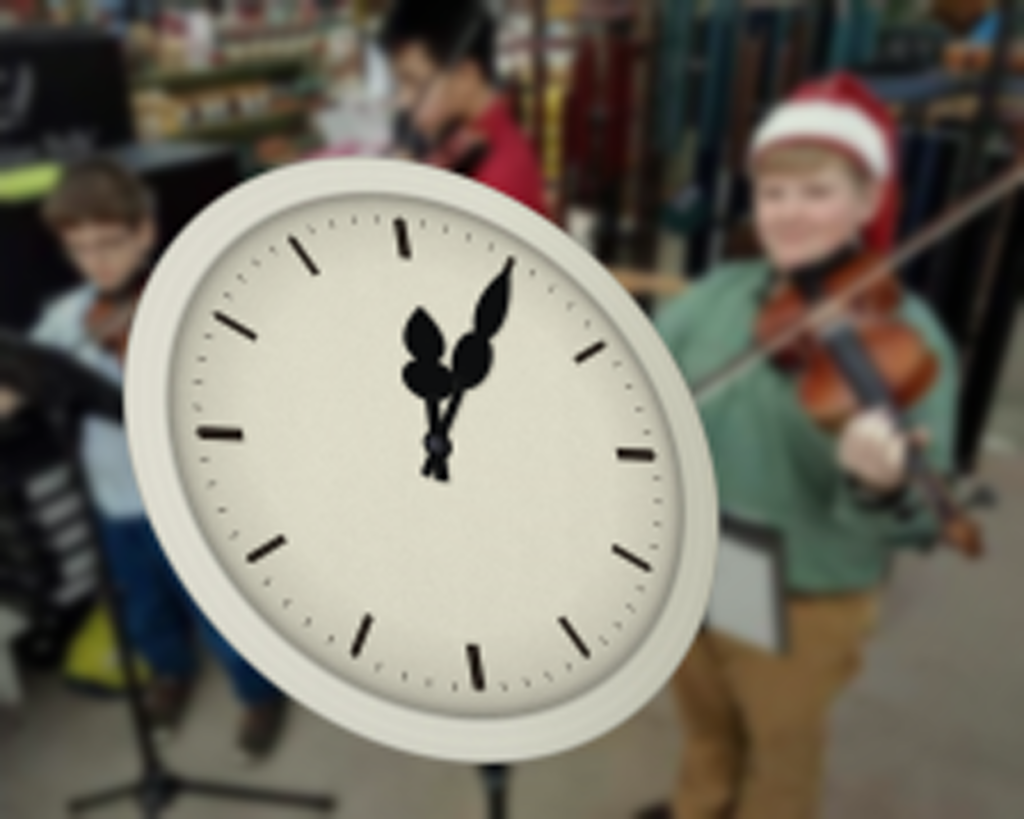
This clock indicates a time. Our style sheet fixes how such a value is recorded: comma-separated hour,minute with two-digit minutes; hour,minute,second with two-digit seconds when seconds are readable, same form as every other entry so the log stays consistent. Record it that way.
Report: 12,05
